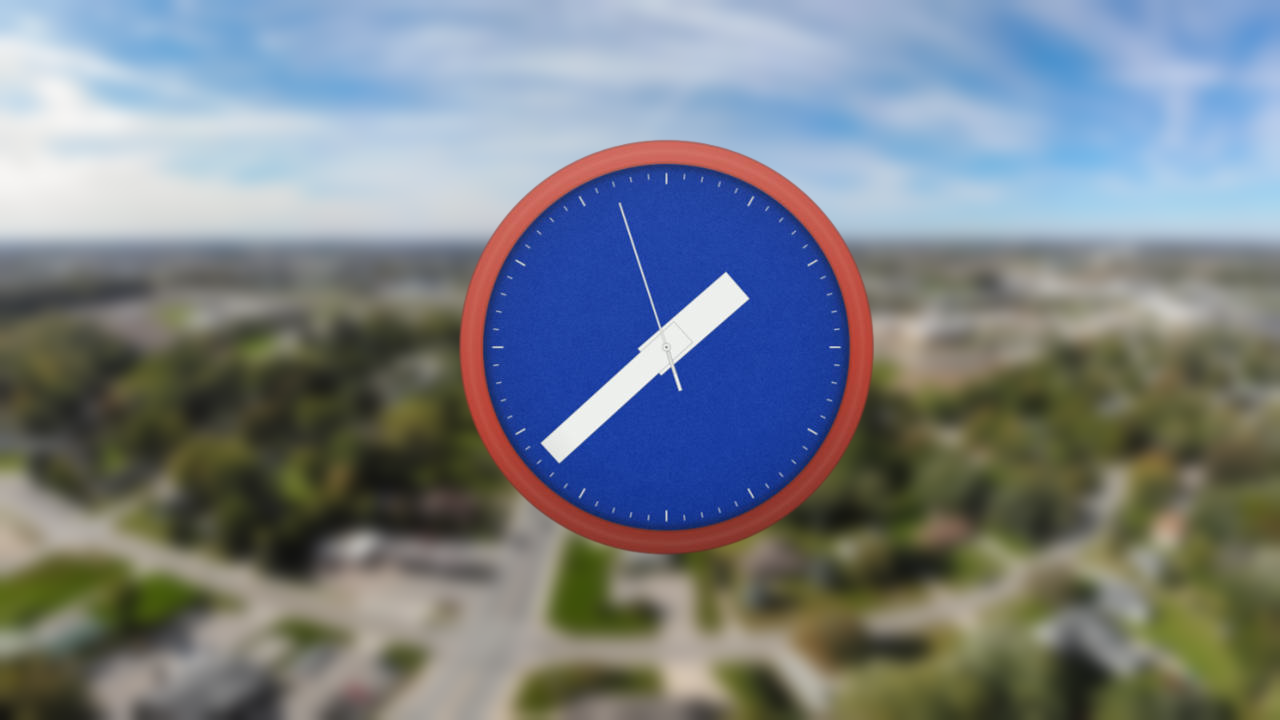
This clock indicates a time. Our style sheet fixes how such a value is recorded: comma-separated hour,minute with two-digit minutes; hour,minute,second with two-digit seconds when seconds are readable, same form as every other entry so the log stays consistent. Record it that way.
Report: 1,37,57
